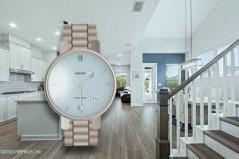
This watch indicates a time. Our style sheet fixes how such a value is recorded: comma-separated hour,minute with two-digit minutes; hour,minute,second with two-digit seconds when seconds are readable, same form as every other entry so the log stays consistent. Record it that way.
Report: 1,30
